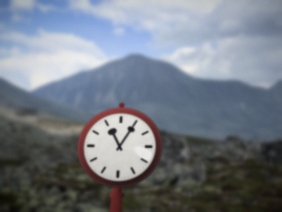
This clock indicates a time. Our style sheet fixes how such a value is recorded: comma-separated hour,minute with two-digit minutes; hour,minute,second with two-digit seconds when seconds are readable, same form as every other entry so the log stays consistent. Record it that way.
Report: 11,05
